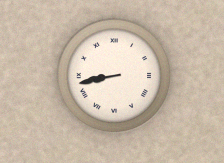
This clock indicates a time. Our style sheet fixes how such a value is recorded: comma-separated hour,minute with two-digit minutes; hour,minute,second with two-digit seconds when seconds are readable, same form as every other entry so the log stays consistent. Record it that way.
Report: 8,43
